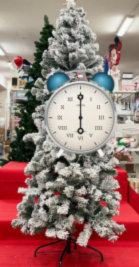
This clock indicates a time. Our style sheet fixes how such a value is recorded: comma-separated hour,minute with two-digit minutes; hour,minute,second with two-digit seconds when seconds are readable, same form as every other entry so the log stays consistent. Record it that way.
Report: 6,00
